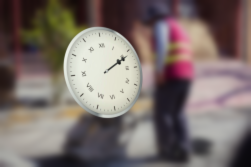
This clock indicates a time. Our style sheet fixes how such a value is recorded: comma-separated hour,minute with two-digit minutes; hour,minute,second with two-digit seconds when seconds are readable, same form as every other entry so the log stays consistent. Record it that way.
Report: 2,11
